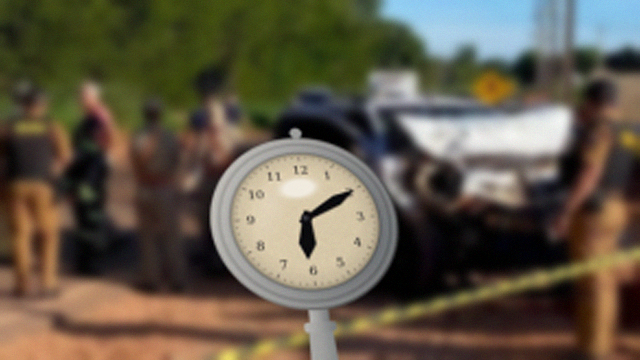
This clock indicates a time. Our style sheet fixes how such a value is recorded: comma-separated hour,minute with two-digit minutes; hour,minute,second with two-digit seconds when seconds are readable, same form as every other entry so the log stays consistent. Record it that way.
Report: 6,10
